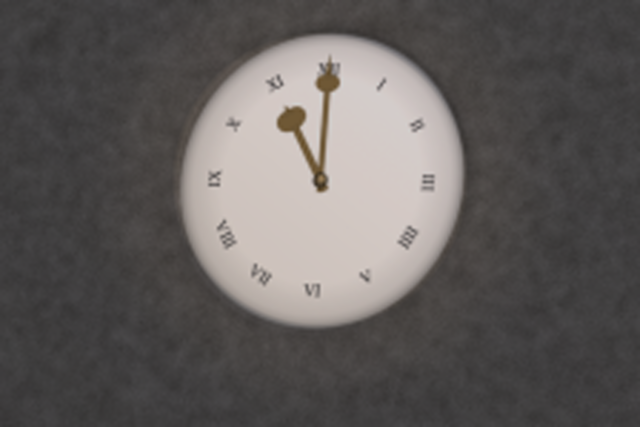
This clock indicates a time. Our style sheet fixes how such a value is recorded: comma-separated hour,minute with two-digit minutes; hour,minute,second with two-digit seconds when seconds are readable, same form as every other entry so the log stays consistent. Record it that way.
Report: 11,00
